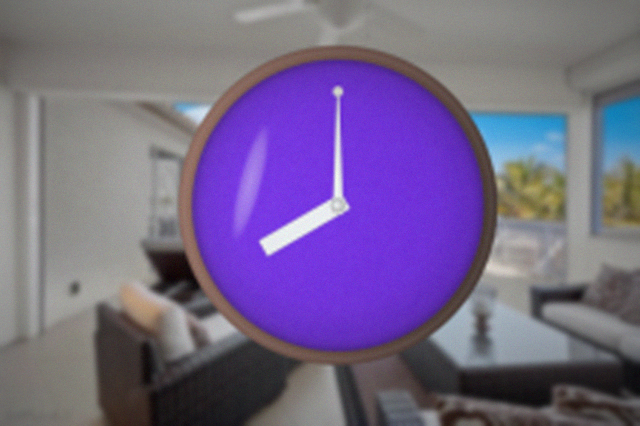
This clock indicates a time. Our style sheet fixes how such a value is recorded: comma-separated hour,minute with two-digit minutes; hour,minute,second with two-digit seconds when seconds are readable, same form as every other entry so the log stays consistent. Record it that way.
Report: 8,00
